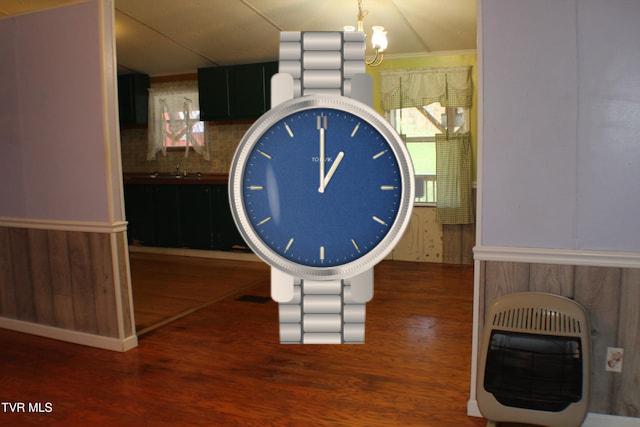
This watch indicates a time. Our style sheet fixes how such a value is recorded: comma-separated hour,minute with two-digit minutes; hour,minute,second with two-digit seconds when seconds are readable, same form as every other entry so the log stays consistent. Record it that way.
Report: 1,00
